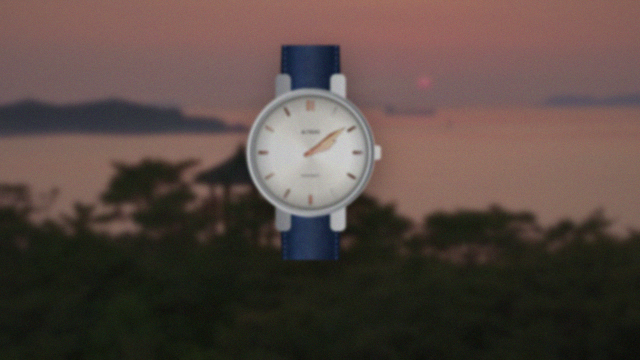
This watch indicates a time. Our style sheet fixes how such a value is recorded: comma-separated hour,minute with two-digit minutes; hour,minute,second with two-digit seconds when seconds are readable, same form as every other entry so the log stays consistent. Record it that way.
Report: 2,09
